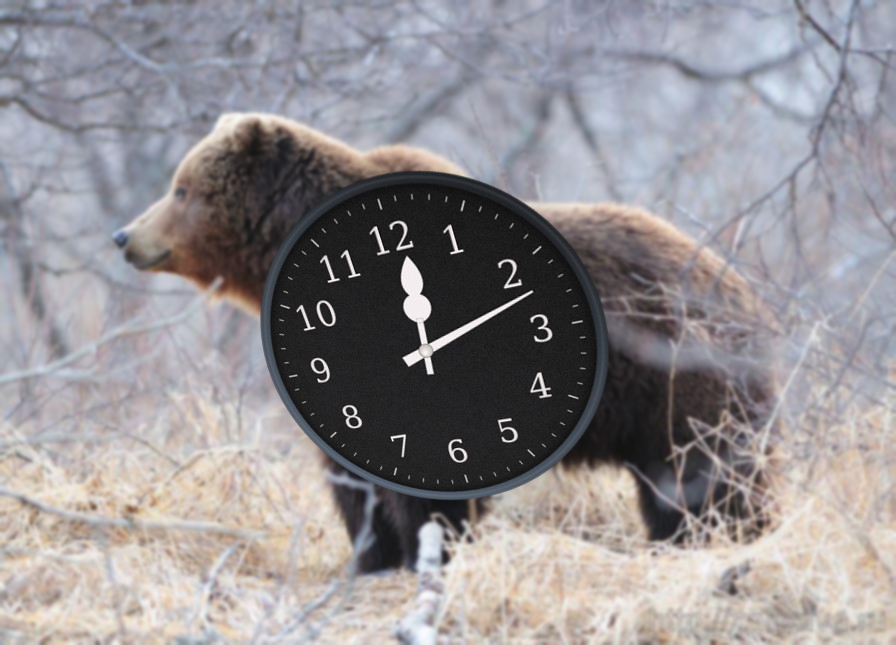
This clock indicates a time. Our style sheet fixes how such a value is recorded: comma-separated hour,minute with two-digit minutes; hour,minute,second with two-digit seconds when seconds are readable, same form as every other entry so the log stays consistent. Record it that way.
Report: 12,12
